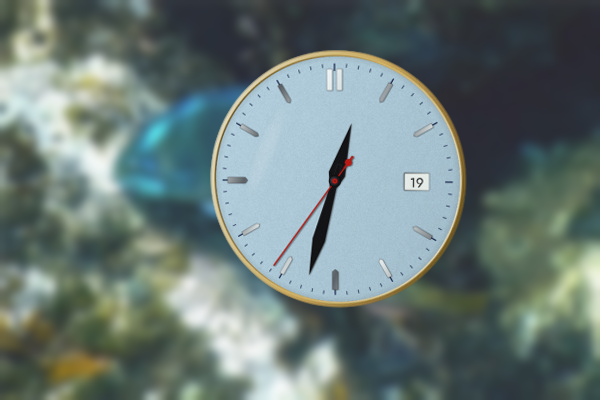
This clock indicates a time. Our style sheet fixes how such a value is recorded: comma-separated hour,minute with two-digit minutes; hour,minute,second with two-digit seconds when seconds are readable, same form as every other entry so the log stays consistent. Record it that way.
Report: 12,32,36
